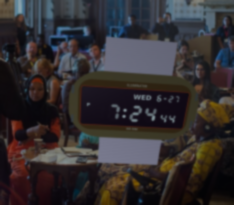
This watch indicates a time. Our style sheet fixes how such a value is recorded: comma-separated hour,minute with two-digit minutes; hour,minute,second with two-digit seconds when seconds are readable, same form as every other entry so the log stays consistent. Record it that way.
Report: 7,24,44
